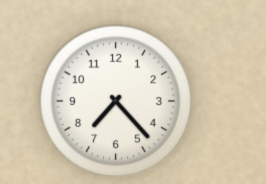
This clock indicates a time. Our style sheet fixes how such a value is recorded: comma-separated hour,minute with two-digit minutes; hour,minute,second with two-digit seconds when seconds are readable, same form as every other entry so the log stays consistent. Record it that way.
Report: 7,23
